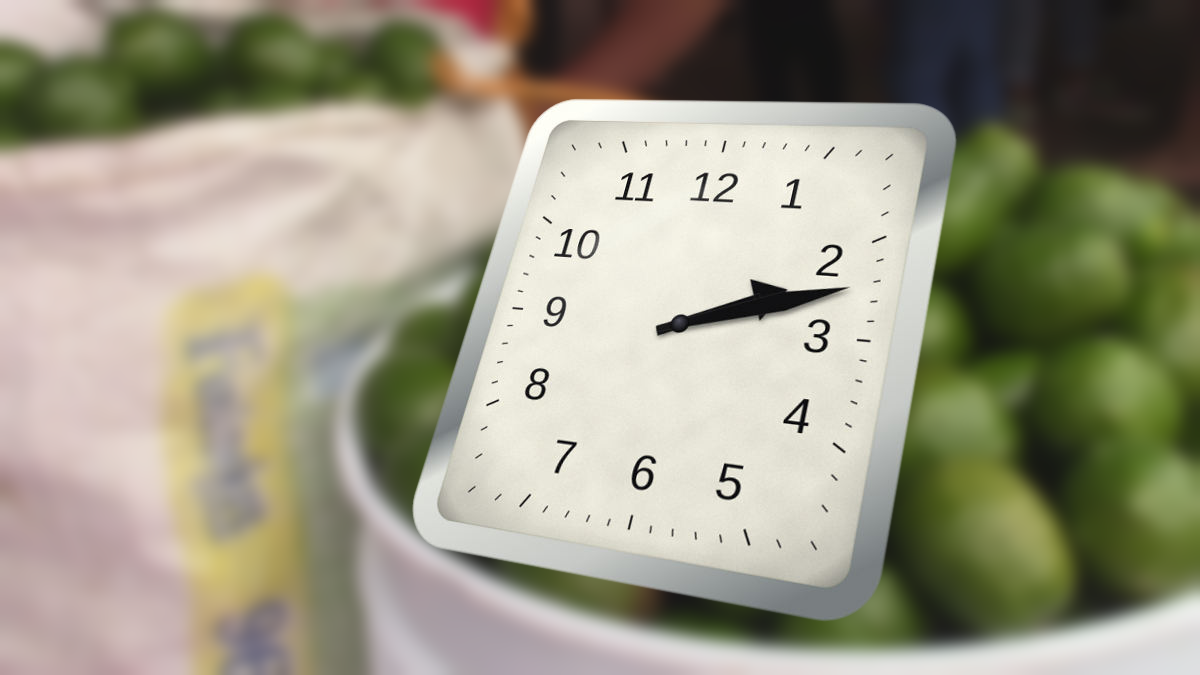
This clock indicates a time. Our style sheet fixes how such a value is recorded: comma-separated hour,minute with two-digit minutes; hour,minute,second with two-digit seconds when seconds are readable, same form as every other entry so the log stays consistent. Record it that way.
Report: 2,12
